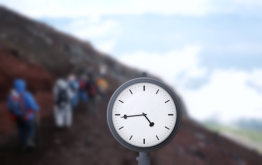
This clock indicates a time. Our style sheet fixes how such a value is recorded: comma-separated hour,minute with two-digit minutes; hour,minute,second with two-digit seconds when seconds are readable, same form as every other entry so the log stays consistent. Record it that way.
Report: 4,44
